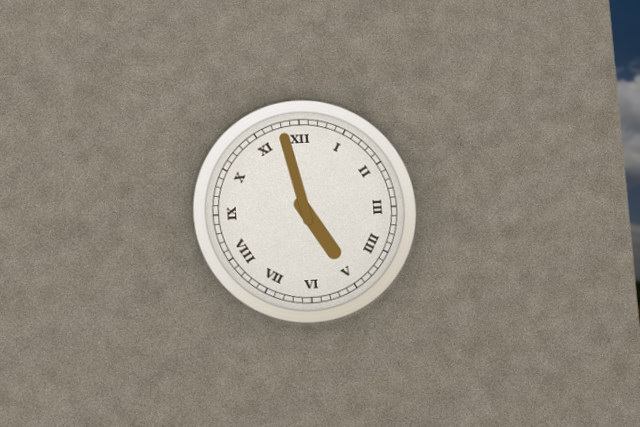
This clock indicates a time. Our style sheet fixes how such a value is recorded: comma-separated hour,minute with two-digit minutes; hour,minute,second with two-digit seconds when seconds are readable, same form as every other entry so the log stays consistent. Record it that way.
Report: 4,58
